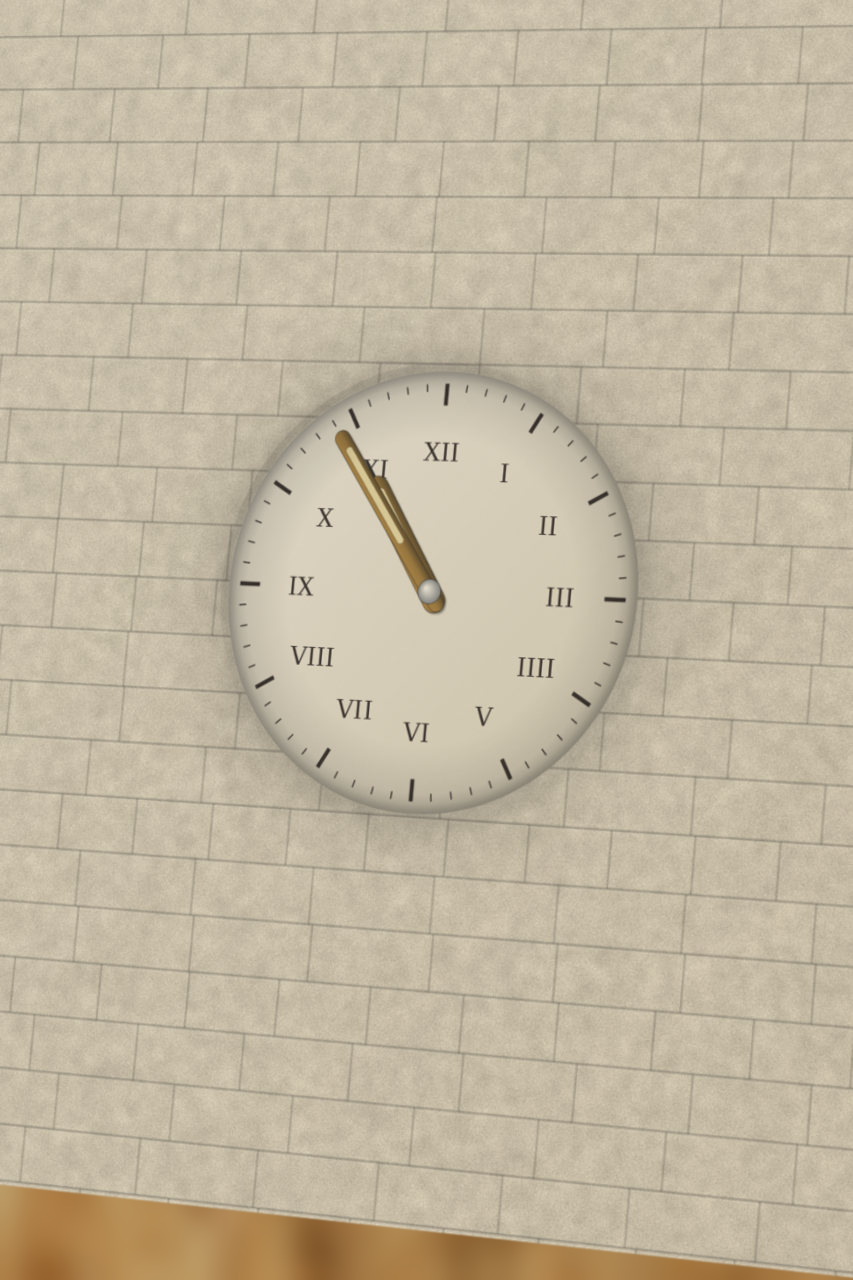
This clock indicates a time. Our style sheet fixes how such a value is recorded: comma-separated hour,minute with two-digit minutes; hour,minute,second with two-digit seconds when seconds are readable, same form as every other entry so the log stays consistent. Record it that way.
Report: 10,54
